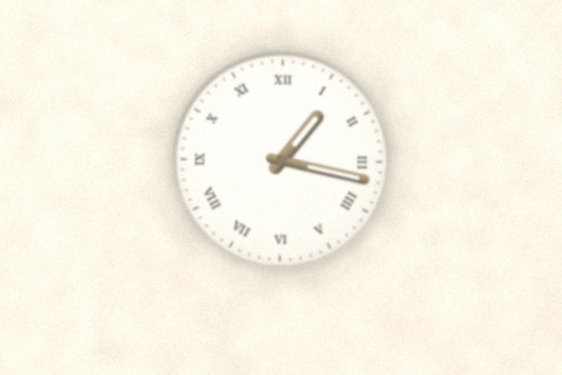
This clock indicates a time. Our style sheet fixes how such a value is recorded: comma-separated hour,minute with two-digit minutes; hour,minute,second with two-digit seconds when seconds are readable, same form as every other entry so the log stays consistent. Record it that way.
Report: 1,17
